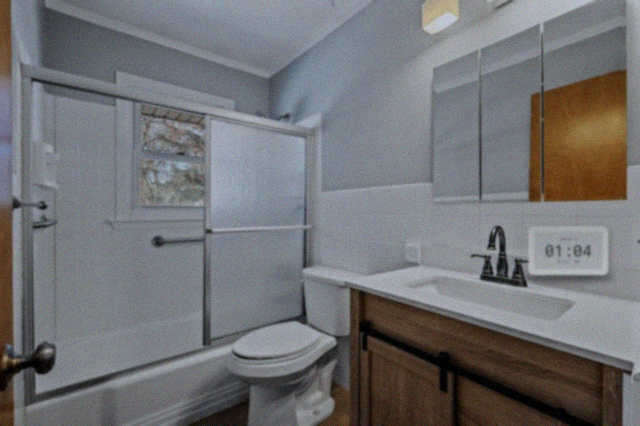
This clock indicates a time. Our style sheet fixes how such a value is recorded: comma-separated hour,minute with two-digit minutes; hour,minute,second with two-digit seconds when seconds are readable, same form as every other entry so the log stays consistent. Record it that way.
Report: 1,04
